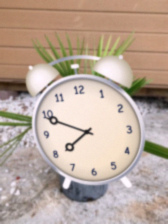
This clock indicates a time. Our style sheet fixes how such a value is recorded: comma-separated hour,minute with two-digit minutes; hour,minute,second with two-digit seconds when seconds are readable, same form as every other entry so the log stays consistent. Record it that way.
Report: 7,49
